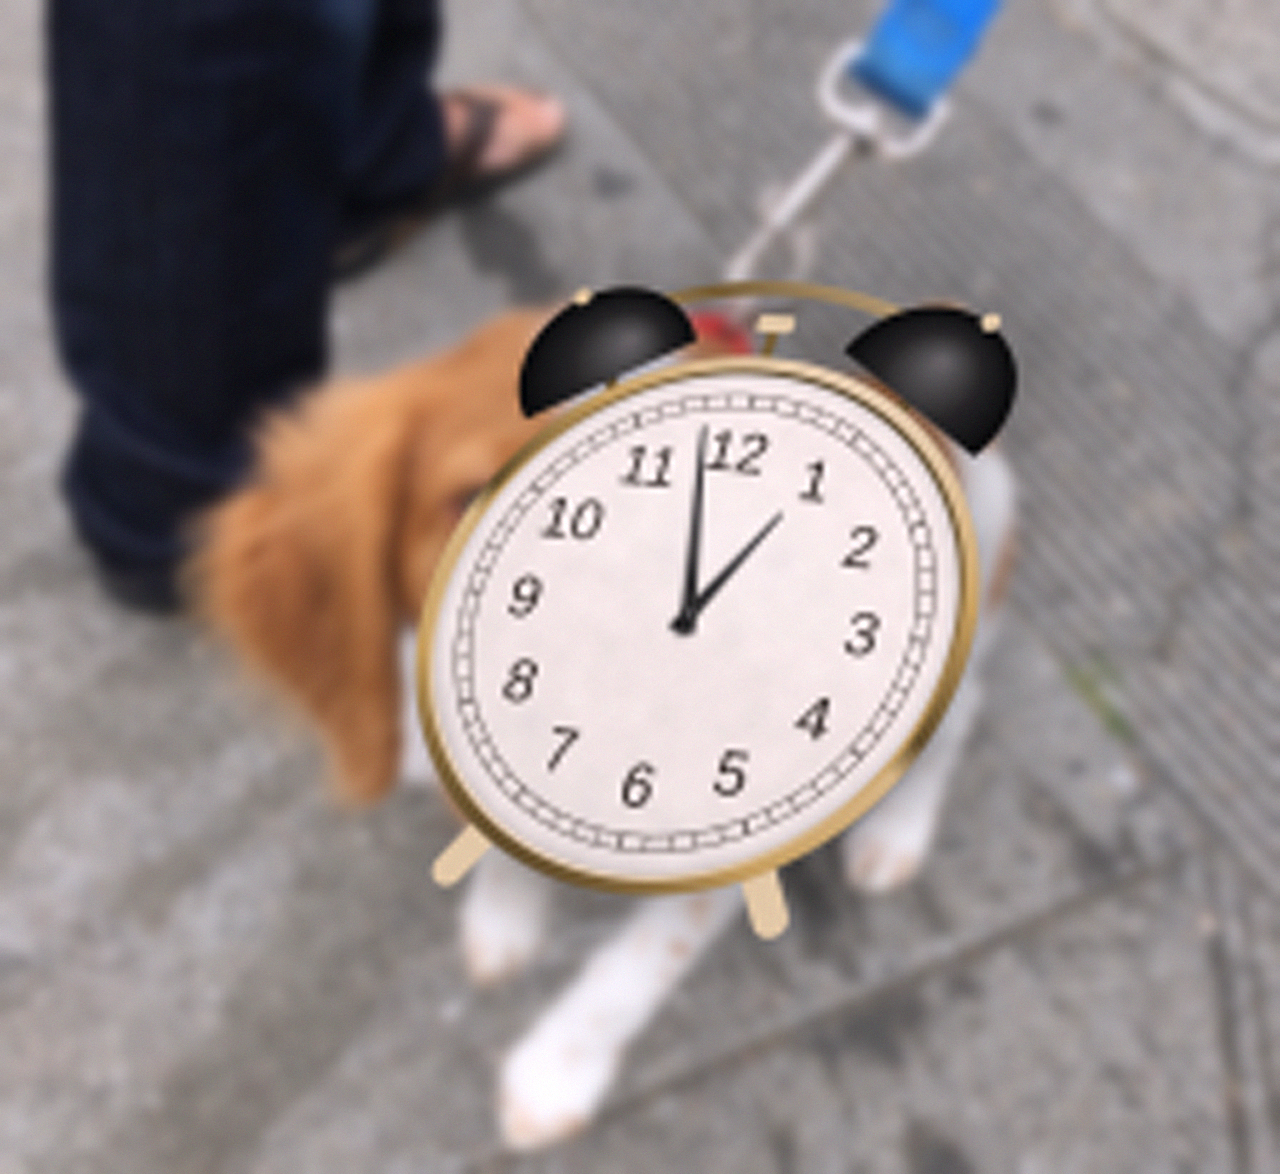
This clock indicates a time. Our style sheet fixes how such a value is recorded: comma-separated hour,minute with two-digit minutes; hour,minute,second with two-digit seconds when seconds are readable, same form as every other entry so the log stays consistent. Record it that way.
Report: 12,58
